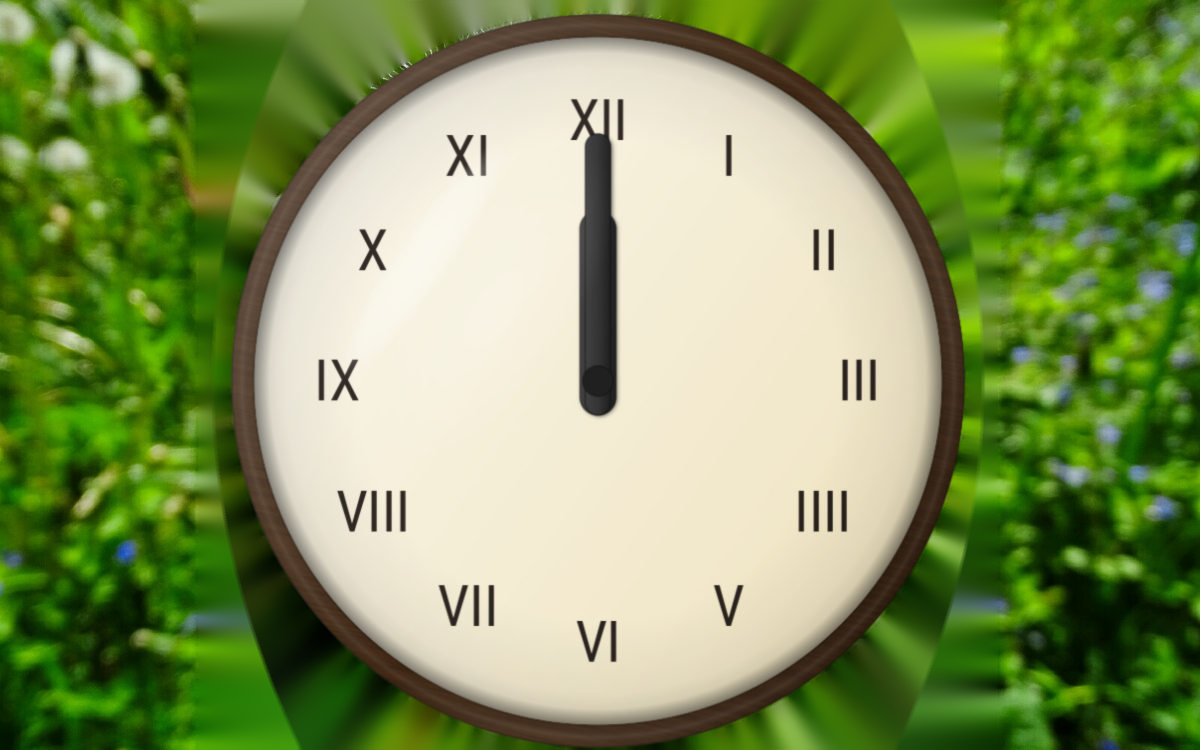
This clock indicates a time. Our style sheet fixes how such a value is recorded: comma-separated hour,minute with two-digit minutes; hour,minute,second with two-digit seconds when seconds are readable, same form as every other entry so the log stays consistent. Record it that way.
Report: 12,00
